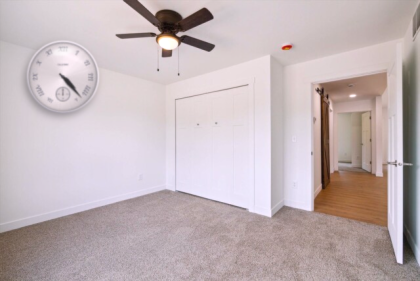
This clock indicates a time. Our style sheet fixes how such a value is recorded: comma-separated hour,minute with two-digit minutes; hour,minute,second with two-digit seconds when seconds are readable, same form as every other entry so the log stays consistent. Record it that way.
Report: 4,23
